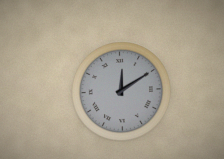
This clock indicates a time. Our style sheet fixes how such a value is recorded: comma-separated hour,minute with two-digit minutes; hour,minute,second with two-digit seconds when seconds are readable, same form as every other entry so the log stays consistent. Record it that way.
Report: 12,10
